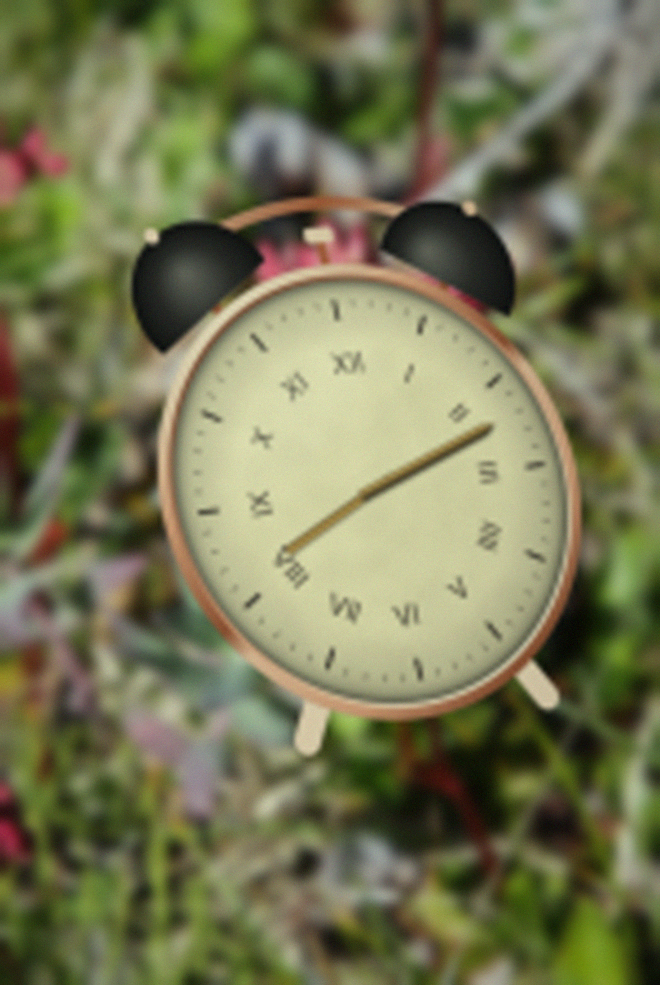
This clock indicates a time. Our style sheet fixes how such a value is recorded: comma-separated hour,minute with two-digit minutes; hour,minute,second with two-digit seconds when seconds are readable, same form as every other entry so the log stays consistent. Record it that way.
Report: 8,12
